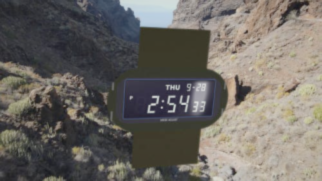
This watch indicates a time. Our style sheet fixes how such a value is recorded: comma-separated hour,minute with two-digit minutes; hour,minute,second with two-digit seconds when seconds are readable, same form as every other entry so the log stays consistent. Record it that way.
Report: 2,54,33
